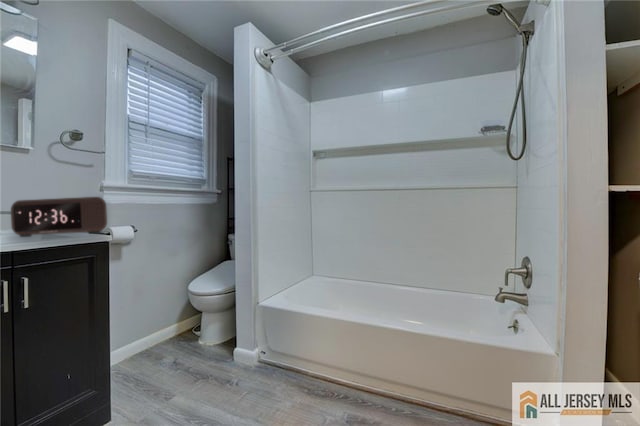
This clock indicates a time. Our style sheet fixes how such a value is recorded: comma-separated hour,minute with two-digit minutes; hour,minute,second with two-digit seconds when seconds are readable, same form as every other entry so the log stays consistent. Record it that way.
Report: 12,36
